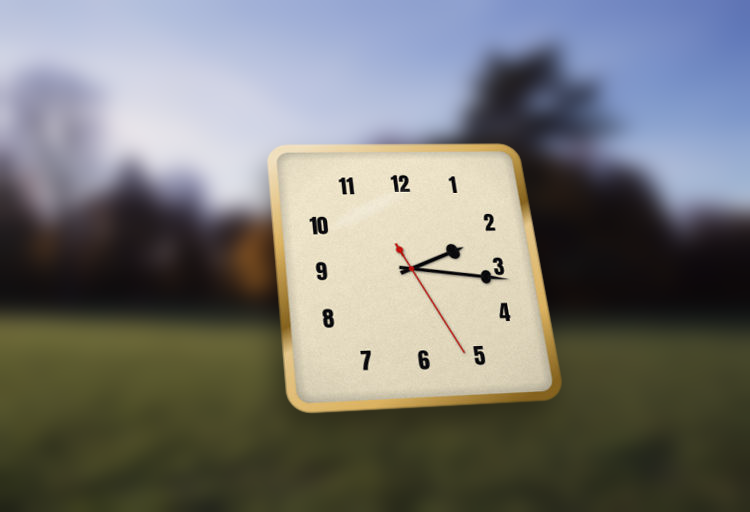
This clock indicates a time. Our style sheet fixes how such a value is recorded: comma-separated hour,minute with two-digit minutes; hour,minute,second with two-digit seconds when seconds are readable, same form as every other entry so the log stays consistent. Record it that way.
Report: 2,16,26
